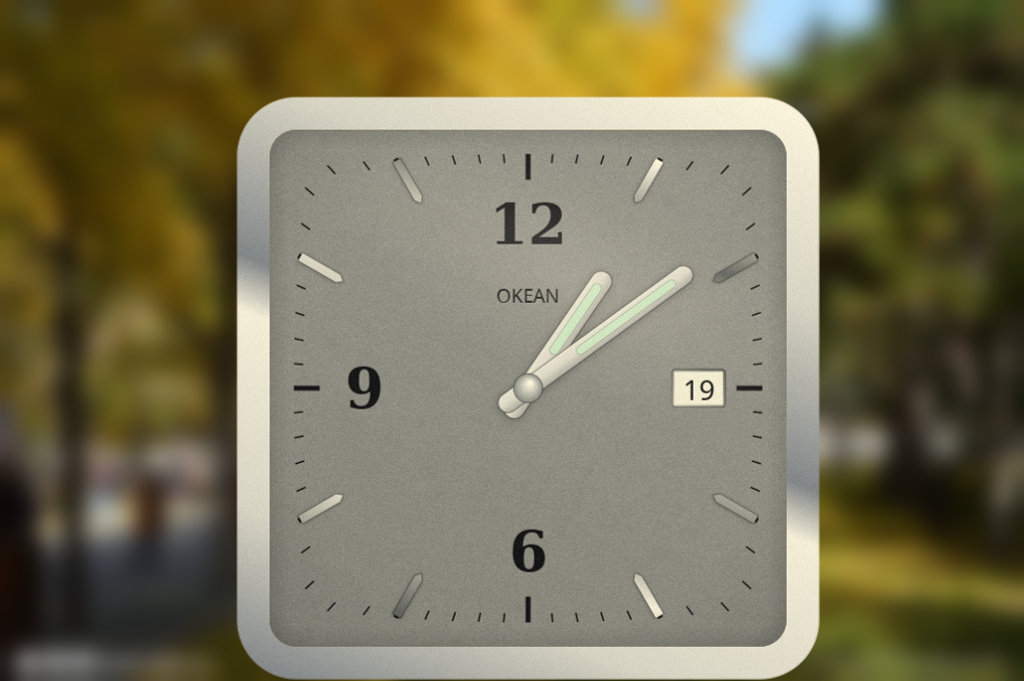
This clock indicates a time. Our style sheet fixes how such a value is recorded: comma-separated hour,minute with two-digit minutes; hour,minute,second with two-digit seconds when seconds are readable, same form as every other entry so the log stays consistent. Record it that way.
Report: 1,09
